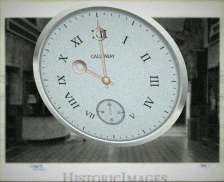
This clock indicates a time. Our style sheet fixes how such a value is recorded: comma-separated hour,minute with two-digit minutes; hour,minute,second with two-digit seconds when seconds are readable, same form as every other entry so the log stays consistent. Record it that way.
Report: 10,00
